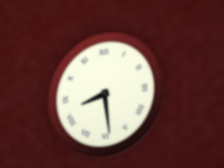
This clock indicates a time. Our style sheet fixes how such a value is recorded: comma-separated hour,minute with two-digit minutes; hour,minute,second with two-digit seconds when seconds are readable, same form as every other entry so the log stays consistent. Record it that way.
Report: 8,29
